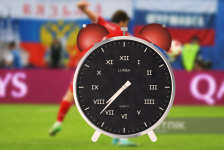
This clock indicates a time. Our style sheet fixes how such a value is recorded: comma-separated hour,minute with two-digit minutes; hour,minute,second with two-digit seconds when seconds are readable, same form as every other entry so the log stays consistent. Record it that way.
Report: 7,37
